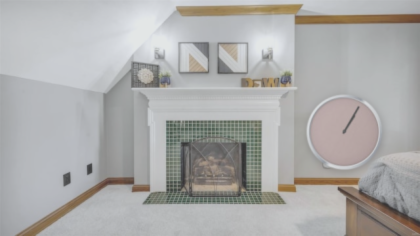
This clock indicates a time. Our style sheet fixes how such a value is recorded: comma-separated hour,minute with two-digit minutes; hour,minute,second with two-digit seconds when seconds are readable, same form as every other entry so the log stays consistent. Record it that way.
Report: 1,05
